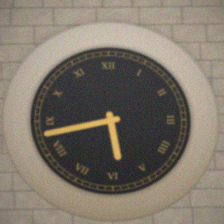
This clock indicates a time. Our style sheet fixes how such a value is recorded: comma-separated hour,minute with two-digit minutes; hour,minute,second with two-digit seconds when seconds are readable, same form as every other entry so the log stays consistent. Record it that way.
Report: 5,43
